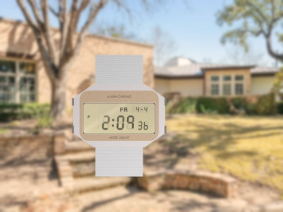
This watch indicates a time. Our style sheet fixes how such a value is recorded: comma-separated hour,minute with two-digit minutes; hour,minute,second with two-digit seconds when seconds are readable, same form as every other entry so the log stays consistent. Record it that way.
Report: 2,09,36
